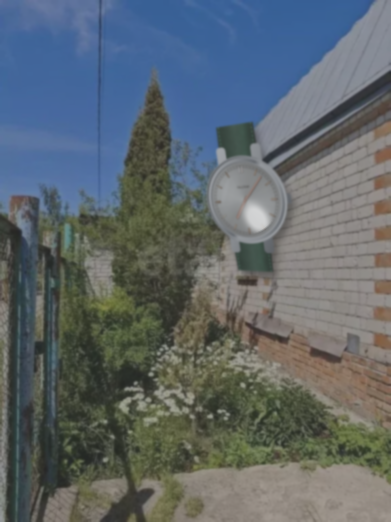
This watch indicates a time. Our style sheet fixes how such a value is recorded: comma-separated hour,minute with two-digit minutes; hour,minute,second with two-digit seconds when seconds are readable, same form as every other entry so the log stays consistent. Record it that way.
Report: 7,07
